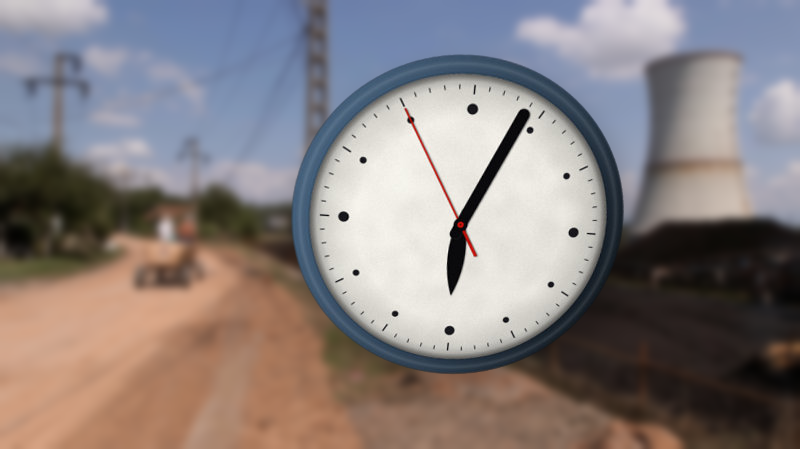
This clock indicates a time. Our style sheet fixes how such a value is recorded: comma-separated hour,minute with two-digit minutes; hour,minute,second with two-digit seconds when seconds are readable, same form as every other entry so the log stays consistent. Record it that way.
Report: 6,03,55
